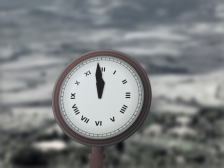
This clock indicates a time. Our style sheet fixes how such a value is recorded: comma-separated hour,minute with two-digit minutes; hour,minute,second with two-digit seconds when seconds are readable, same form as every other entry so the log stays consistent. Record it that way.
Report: 11,59
